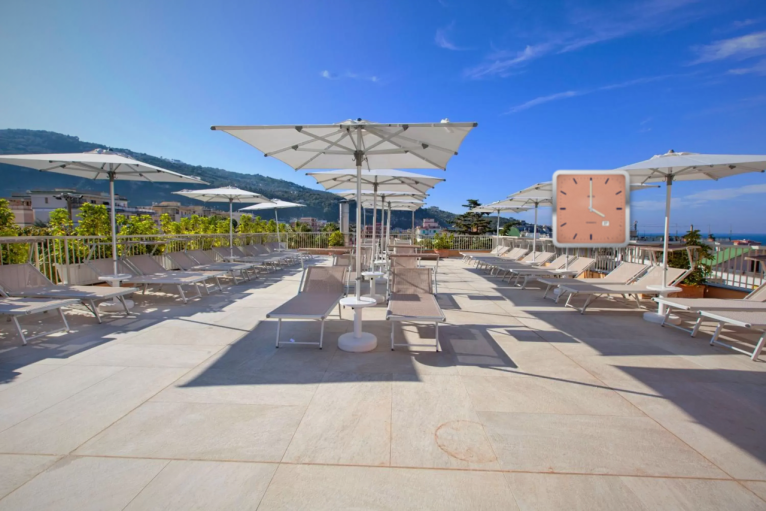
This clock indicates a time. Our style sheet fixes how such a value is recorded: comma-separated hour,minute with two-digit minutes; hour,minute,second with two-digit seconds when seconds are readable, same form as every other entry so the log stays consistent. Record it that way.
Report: 4,00
